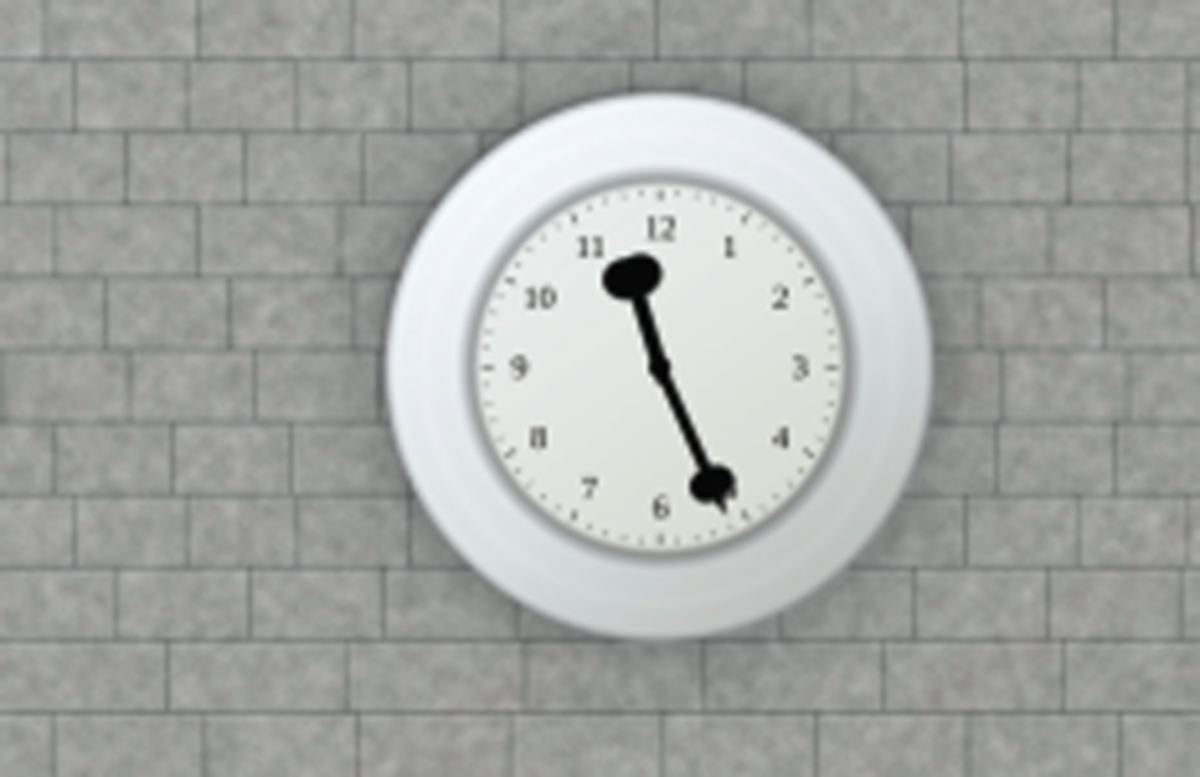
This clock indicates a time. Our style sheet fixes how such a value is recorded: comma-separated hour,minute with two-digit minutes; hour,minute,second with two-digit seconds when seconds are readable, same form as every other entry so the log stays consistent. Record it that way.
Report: 11,26
